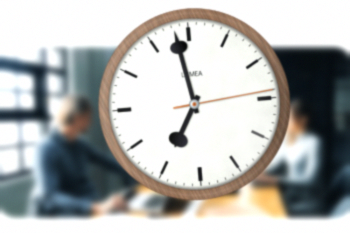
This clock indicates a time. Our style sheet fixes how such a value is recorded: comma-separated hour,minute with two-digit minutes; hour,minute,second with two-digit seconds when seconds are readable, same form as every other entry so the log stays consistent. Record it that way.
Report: 6,58,14
